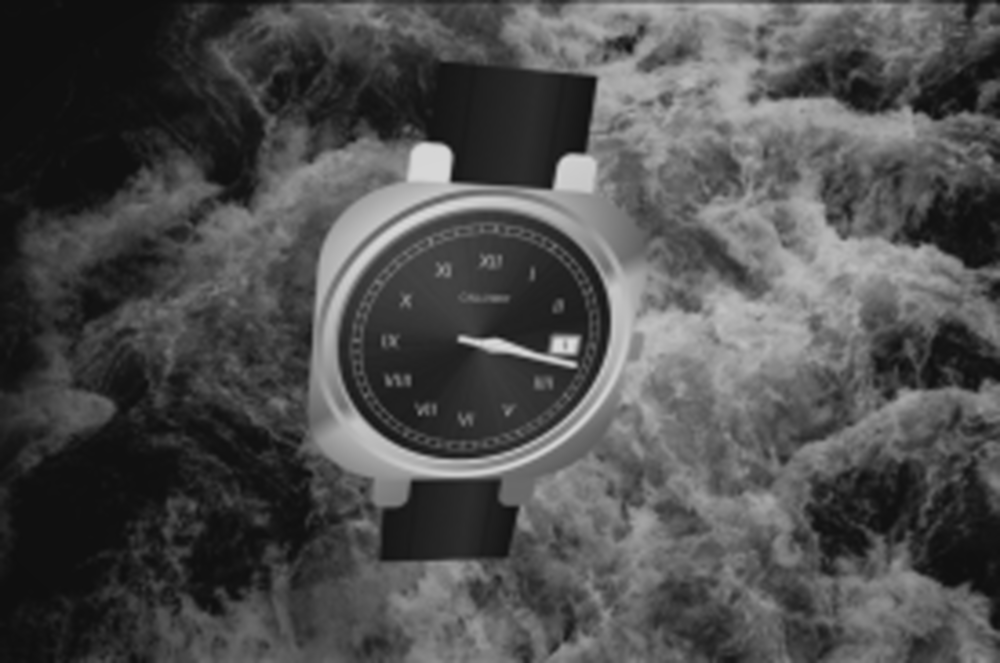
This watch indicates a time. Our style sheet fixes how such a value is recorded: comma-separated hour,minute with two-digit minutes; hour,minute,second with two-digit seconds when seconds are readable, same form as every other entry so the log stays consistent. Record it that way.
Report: 3,17
